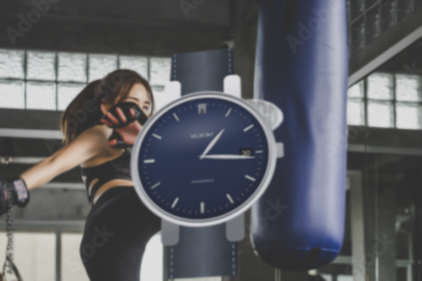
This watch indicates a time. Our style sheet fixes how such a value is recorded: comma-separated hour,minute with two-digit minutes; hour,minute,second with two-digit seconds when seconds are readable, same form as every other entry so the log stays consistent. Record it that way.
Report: 1,16
